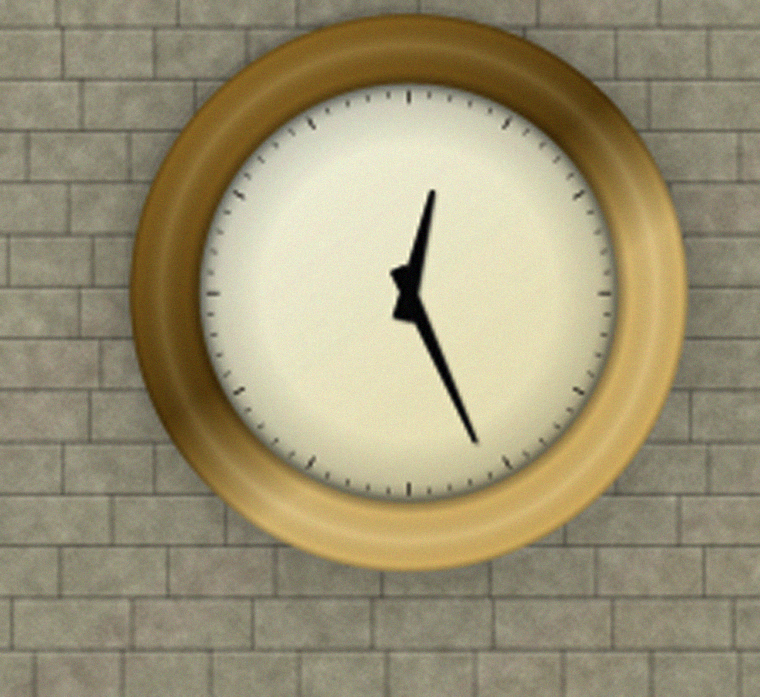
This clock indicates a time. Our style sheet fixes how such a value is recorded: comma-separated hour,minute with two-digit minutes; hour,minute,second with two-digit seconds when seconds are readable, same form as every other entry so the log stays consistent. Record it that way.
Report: 12,26
